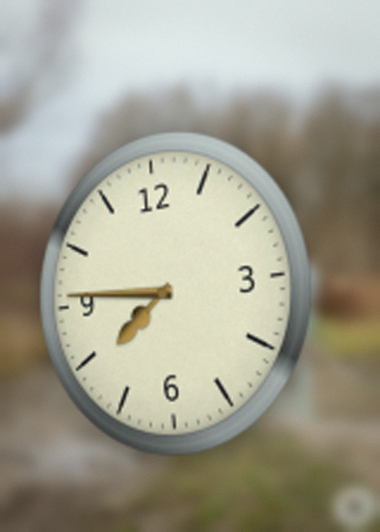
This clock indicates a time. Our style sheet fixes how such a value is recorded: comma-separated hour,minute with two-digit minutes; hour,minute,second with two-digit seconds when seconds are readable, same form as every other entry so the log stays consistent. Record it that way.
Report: 7,46
